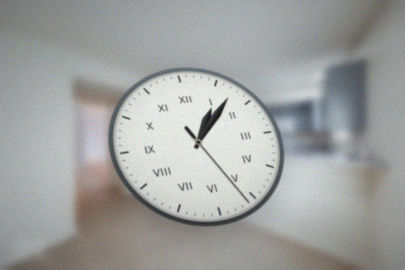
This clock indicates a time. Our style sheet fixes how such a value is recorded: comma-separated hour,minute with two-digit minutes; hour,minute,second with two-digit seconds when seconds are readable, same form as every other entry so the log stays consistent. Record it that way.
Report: 1,07,26
